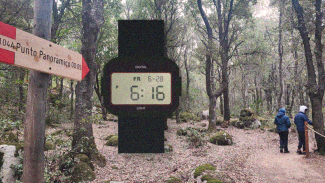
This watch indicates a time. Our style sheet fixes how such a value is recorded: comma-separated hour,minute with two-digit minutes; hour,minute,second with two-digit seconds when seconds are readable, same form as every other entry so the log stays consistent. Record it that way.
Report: 6,16
